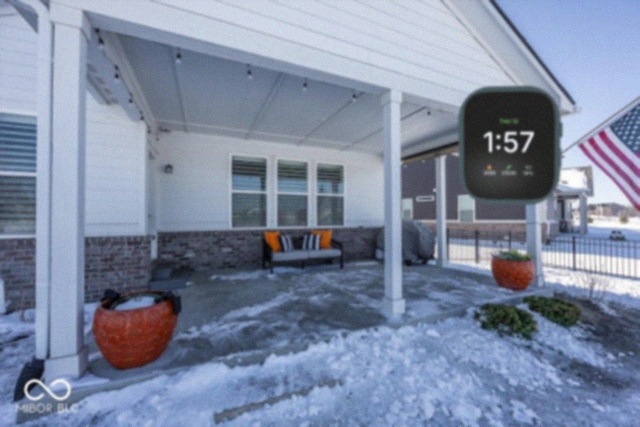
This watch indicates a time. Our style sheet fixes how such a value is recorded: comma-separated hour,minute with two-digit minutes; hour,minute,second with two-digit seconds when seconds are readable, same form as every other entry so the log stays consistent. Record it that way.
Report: 1,57
